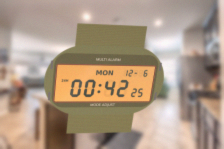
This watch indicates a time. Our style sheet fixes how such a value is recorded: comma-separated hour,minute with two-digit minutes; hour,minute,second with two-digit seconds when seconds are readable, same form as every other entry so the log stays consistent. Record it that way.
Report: 0,42,25
